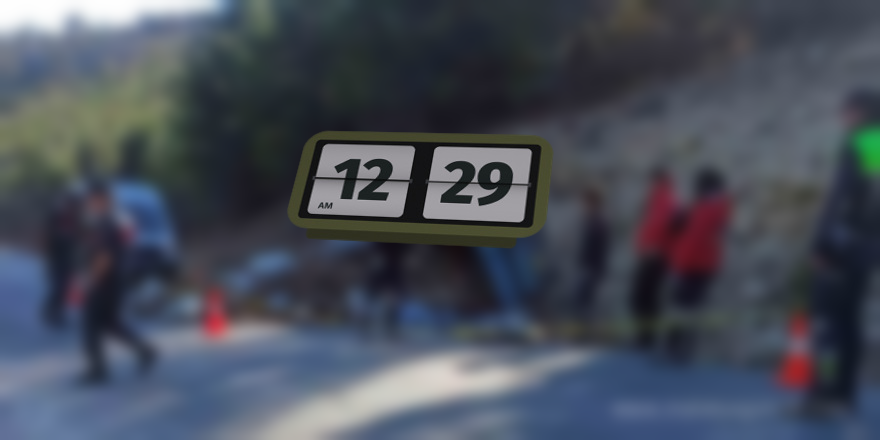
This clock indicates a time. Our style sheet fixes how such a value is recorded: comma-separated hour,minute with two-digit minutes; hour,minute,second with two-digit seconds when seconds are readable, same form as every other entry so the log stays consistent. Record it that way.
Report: 12,29
